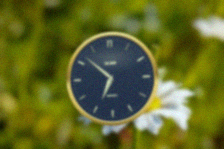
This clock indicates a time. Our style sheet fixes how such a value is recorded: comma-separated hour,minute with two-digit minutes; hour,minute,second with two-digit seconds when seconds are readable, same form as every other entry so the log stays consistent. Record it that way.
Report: 6,52
